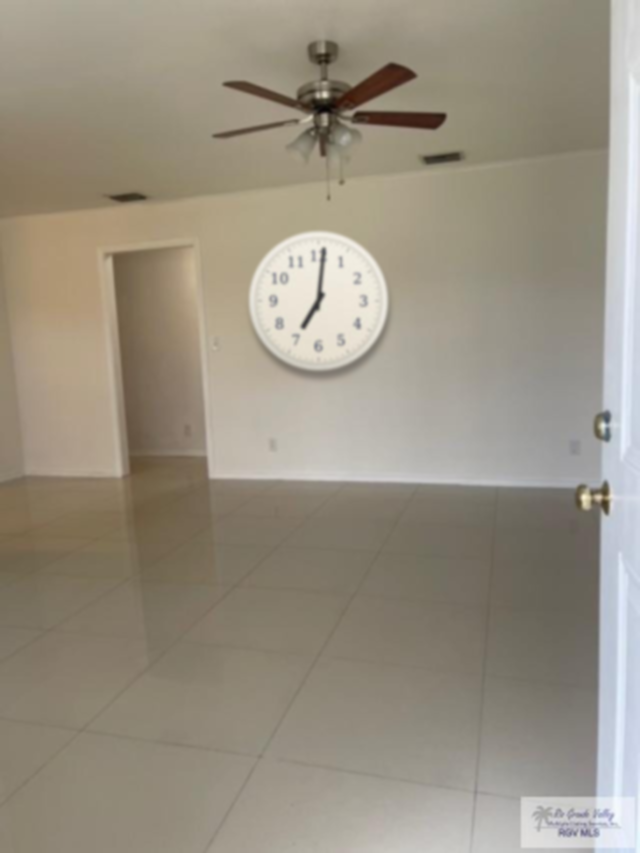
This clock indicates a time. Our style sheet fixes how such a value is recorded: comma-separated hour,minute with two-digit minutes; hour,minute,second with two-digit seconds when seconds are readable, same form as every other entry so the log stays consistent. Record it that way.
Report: 7,01
